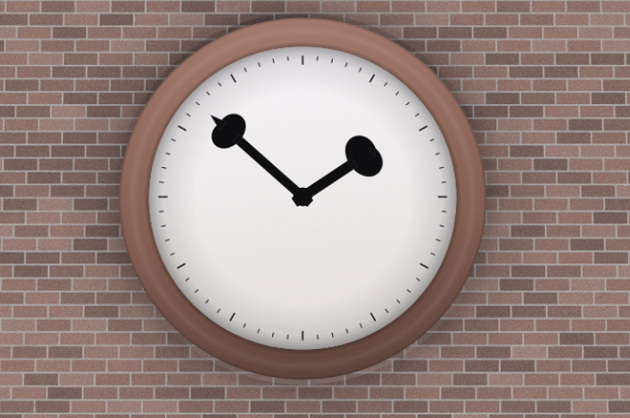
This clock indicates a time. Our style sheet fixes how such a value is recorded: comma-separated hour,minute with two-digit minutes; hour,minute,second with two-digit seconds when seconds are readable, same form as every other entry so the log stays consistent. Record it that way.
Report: 1,52
